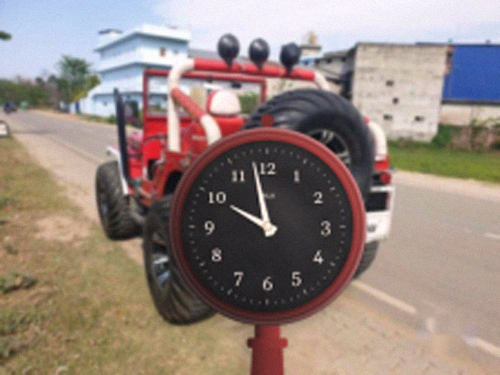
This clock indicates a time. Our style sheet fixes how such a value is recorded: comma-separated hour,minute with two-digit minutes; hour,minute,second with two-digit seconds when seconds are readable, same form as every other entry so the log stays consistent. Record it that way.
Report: 9,58
